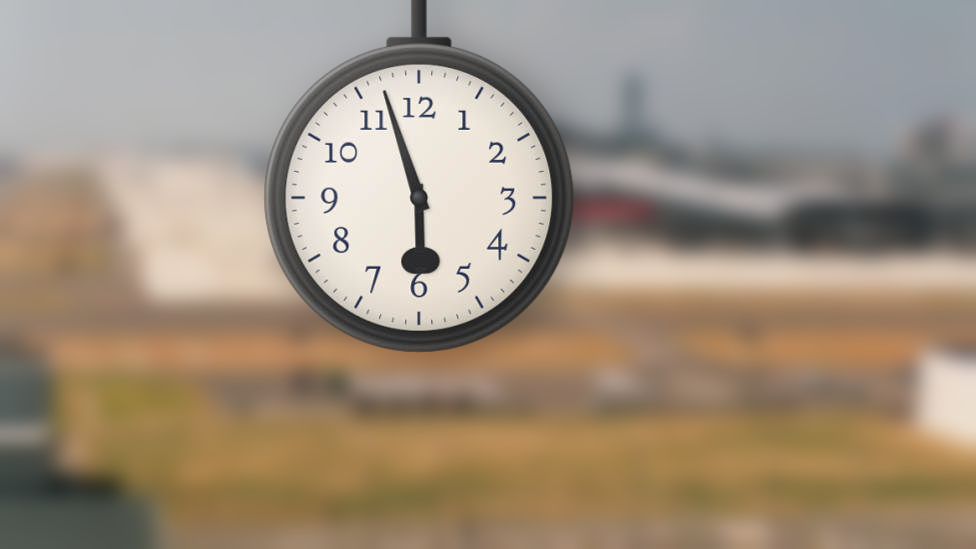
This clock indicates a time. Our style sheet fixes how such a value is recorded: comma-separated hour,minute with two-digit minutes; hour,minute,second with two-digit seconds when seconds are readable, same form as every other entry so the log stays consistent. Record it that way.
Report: 5,57
